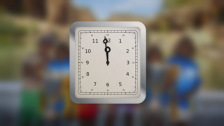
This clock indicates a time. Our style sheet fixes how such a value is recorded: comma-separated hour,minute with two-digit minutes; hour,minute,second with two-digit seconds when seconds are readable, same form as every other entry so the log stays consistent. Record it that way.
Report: 11,59
